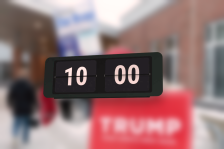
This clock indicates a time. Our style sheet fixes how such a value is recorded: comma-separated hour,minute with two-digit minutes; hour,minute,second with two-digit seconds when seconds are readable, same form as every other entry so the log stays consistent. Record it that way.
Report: 10,00
